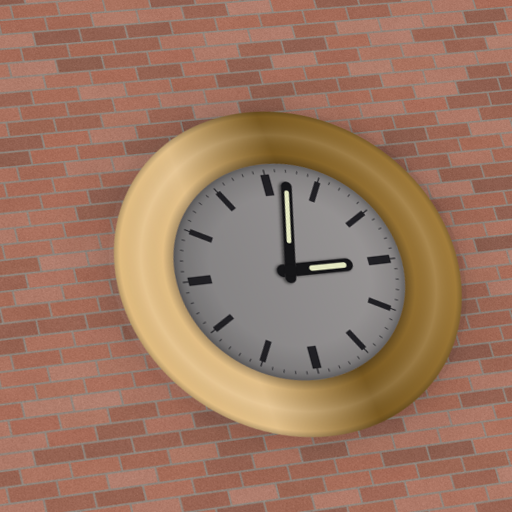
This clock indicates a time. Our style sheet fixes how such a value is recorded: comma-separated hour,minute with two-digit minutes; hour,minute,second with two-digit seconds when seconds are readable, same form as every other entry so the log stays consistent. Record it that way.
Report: 3,02
